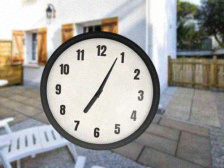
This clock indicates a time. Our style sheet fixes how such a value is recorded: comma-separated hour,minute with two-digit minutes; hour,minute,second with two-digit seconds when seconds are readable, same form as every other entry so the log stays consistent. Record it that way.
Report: 7,04
